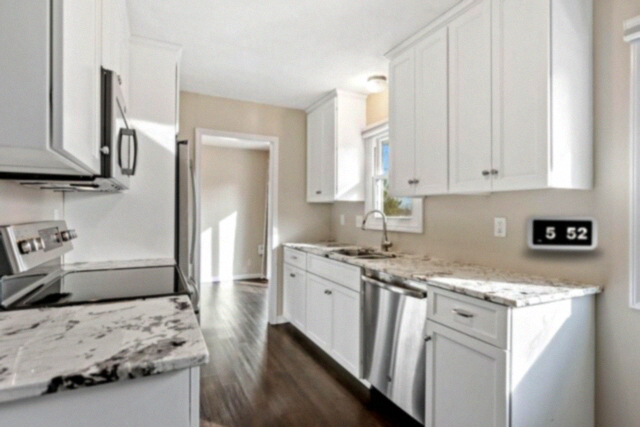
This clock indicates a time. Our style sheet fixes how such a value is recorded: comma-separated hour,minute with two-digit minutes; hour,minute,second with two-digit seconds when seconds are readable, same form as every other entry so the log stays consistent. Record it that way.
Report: 5,52
